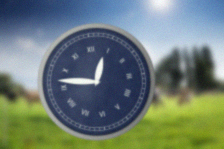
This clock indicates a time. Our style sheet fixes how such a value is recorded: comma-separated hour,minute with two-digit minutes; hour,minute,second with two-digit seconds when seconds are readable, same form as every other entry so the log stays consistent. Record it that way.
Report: 12,47
